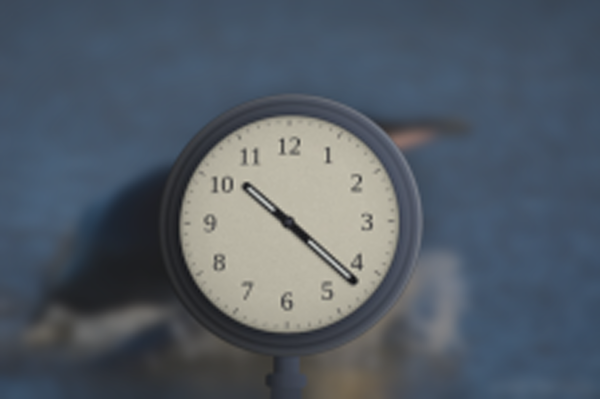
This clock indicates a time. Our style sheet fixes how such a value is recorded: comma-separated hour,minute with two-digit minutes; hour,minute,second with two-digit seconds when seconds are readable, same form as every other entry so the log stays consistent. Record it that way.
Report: 10,22
